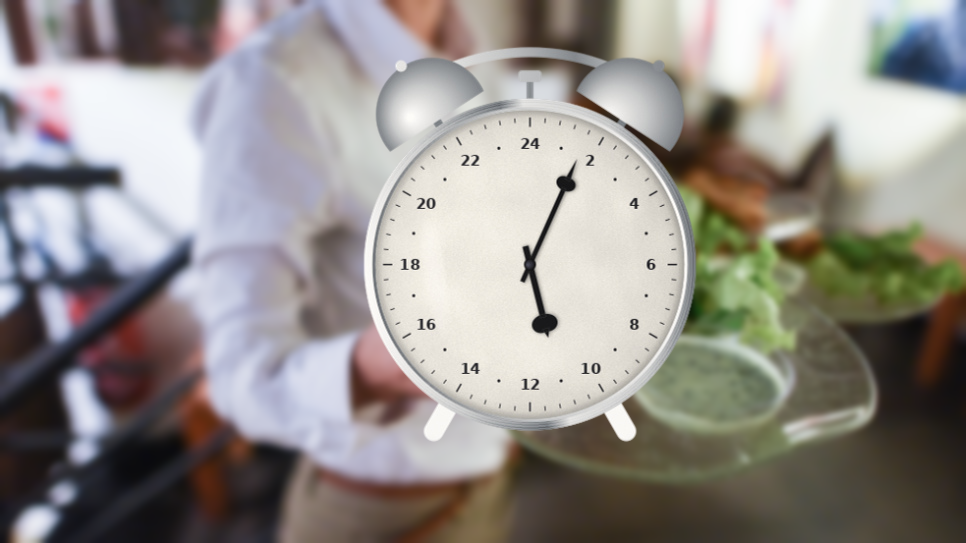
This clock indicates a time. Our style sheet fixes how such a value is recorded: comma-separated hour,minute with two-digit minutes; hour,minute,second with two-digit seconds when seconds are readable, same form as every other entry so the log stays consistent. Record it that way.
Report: 11,04
